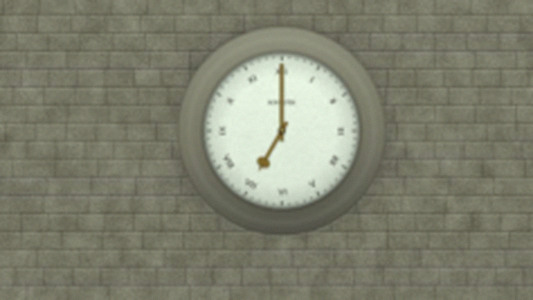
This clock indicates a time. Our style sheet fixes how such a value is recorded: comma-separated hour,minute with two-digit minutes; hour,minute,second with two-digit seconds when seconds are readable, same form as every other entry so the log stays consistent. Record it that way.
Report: 7,00
